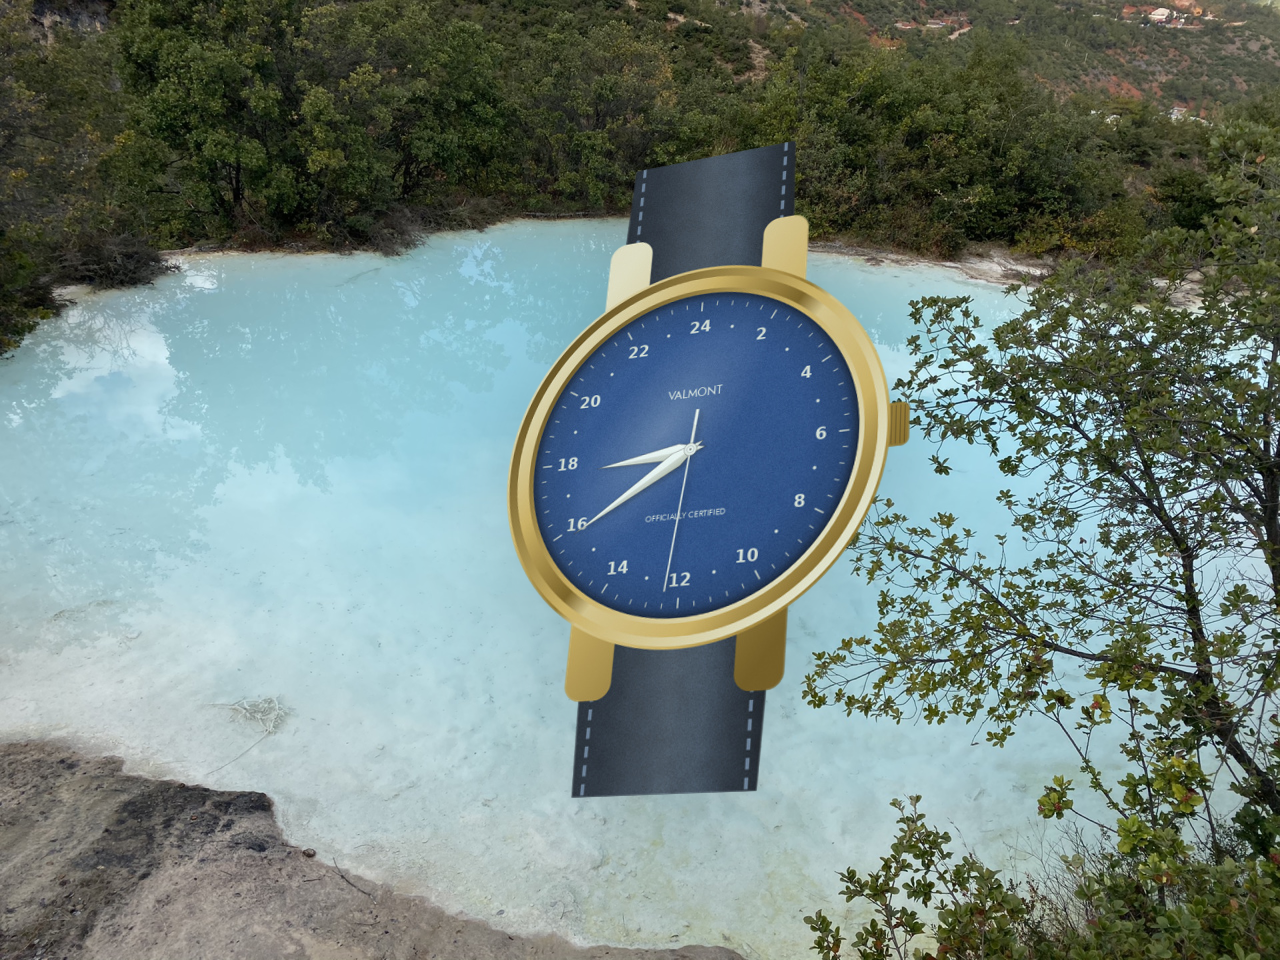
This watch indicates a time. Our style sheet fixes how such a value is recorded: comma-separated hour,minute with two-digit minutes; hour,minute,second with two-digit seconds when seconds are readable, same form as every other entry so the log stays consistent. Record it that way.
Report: 17,39,31
